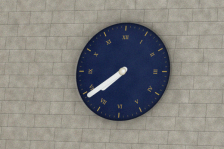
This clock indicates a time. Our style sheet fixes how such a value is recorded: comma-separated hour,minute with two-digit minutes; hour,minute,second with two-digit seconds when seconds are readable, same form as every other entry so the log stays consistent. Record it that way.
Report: 7,39
